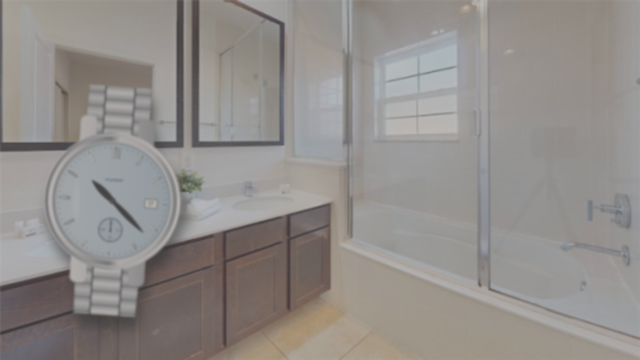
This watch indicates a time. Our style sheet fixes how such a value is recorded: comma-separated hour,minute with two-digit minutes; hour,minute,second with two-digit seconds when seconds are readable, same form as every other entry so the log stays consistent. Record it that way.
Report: 10,22
